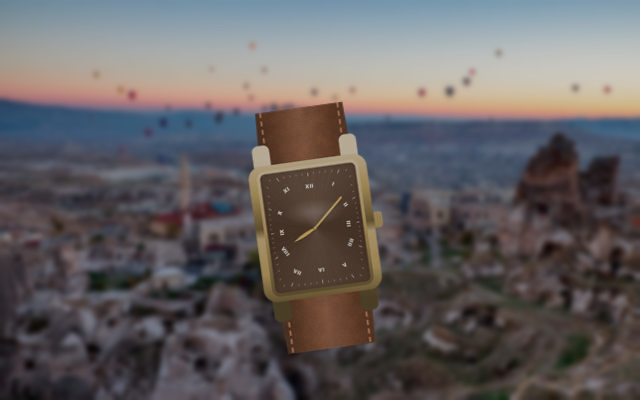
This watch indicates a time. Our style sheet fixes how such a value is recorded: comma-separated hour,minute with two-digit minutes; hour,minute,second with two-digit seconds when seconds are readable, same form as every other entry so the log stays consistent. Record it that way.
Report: 8,08
